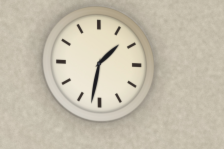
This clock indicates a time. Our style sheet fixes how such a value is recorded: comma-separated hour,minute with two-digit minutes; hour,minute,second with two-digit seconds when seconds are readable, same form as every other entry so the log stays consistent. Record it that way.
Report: 1,32
